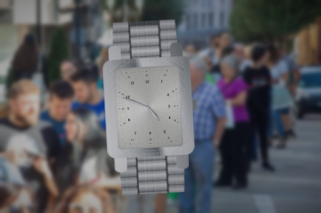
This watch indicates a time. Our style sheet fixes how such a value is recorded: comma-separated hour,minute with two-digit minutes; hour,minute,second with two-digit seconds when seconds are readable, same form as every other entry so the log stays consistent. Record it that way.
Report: 4,49
